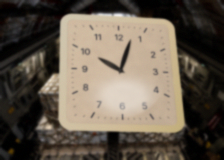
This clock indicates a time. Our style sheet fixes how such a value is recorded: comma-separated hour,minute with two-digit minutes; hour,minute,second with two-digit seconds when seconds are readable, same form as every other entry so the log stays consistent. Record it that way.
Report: 10,03
